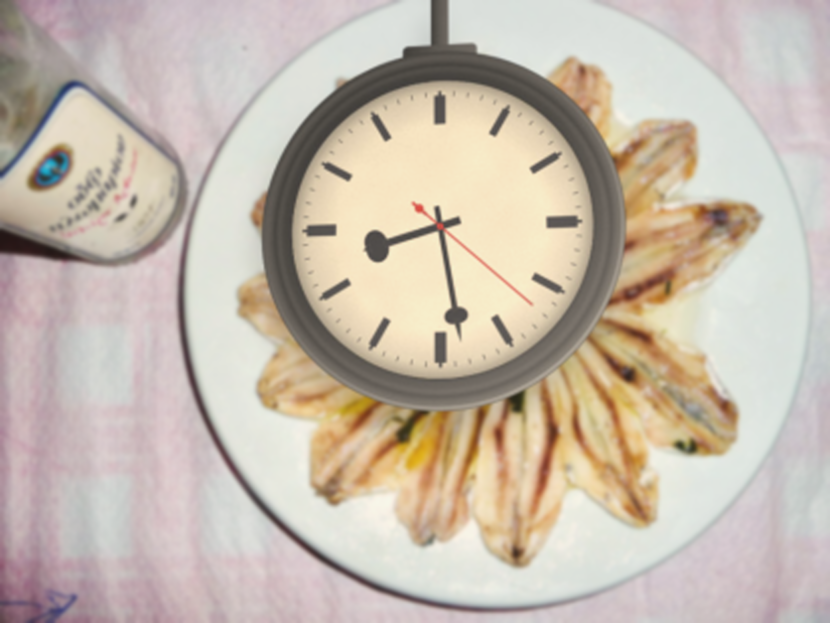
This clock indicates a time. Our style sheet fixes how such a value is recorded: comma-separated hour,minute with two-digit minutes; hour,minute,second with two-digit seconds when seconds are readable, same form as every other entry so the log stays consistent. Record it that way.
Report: 8,28,22
